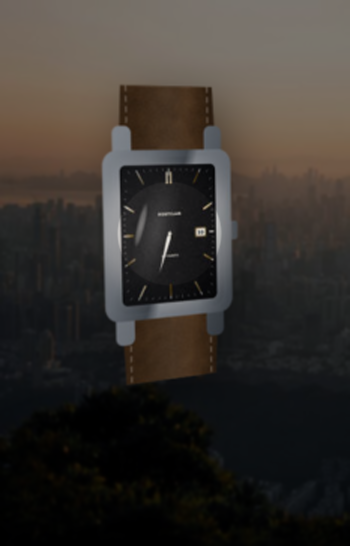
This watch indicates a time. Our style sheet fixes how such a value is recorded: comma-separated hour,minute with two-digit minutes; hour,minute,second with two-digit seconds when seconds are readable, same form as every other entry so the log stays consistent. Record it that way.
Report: 6,33
